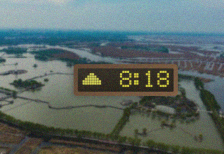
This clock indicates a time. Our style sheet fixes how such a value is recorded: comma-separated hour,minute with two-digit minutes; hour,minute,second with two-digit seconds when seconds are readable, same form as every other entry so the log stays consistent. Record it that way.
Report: 8,18
